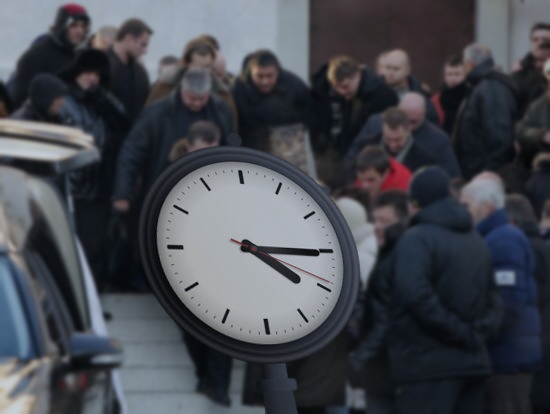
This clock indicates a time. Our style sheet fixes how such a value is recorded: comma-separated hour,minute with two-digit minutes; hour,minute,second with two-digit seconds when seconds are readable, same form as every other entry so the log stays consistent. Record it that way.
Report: 4,15,19
